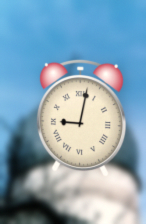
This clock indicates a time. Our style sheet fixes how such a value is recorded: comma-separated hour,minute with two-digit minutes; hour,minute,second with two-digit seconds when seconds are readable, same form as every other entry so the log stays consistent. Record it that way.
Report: 9,02
